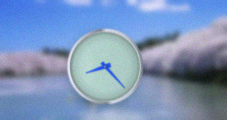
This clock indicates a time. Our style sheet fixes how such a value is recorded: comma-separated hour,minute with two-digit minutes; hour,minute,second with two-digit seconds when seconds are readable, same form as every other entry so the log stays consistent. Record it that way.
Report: 8,23
